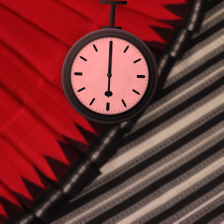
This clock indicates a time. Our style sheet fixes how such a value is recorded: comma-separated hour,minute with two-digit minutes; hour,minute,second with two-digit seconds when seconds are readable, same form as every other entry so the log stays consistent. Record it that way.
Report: 6,00
